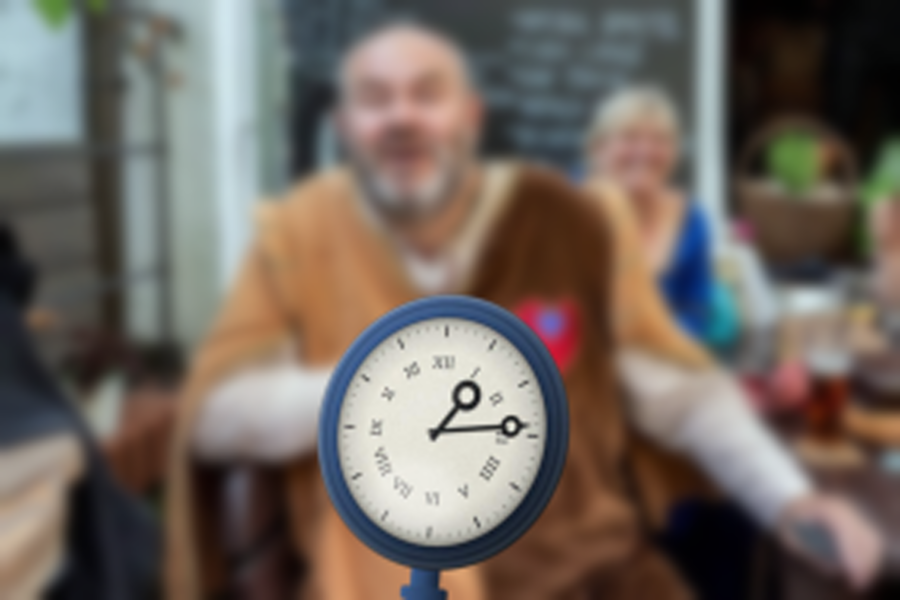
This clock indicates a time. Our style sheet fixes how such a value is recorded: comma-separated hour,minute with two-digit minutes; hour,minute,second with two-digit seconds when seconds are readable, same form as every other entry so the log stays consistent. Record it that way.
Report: 1,14
